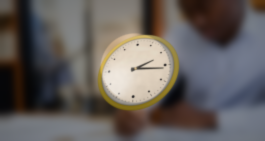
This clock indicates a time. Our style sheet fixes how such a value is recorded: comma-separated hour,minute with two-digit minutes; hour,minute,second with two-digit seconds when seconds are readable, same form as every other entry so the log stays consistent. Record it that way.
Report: 2,16
